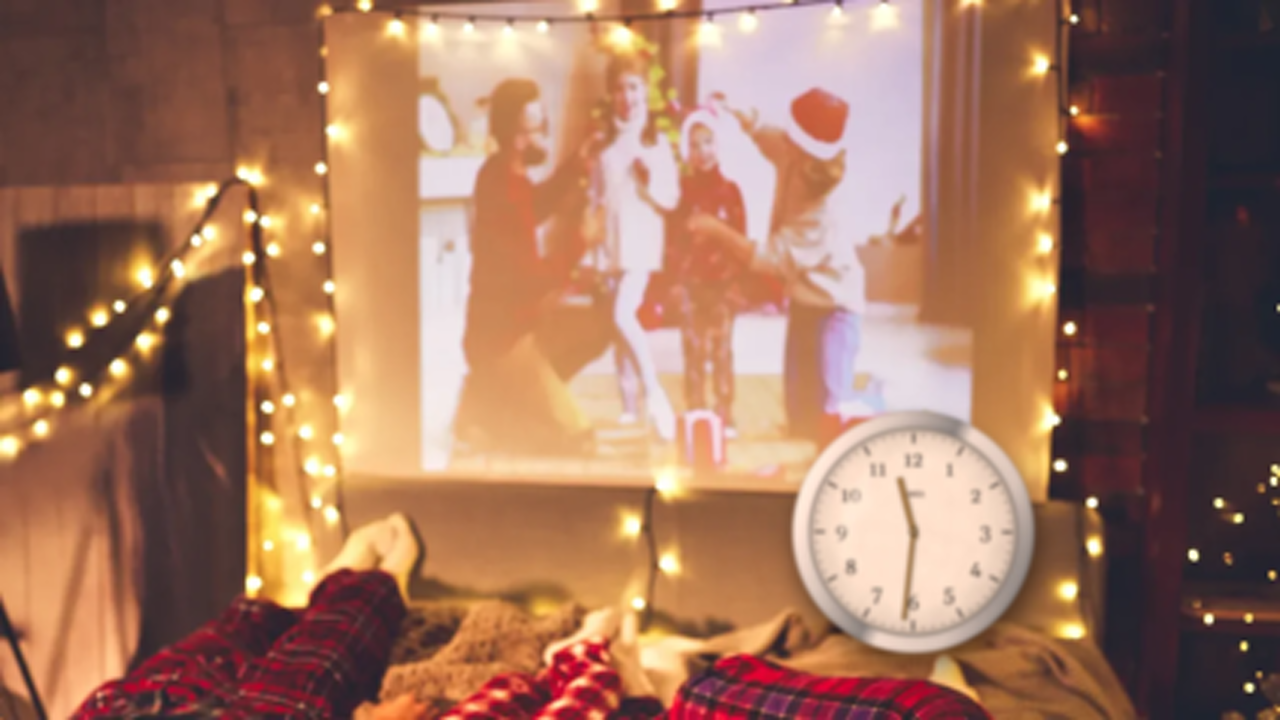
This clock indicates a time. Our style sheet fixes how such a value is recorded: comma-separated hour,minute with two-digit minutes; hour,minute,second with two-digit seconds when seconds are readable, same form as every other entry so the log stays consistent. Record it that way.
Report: 11,31
